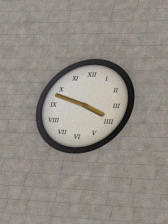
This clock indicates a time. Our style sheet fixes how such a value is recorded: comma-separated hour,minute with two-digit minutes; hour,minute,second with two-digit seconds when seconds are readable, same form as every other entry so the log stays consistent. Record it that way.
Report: 3,48
